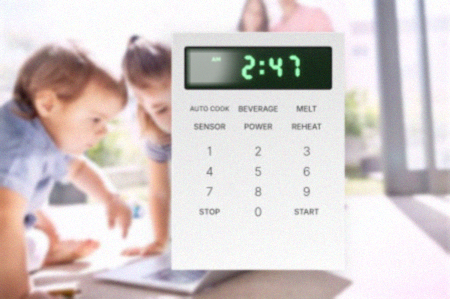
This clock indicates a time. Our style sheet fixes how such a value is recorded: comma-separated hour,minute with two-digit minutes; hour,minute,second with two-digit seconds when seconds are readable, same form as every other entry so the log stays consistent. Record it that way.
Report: 2,47
